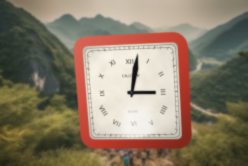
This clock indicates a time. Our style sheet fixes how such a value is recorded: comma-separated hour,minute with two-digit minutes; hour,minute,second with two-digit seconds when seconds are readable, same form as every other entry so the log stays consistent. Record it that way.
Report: 3,02
